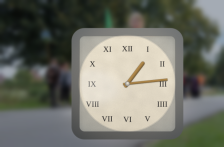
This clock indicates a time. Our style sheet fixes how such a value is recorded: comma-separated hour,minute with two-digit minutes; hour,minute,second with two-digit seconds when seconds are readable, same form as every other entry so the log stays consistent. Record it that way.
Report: 1,14
